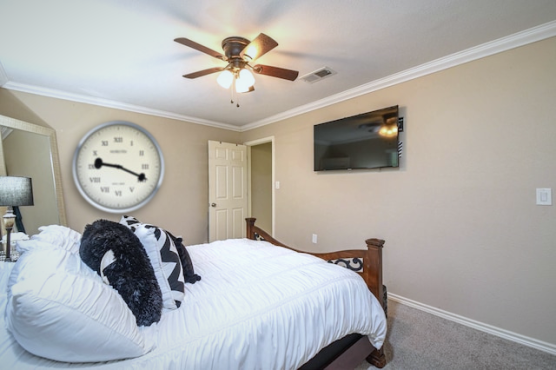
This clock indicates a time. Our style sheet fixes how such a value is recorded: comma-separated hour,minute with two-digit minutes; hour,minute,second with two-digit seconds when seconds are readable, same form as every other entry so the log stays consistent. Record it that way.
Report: 9,19
